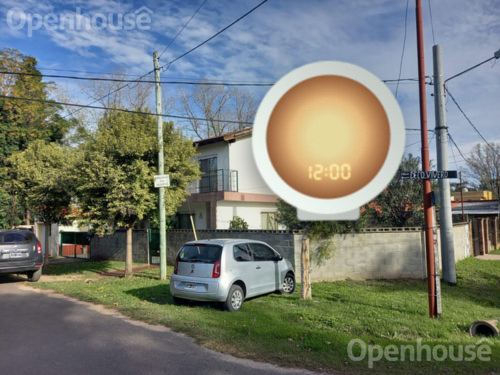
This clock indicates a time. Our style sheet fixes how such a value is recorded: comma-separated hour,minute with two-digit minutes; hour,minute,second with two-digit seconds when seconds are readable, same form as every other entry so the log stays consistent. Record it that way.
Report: 12,00
